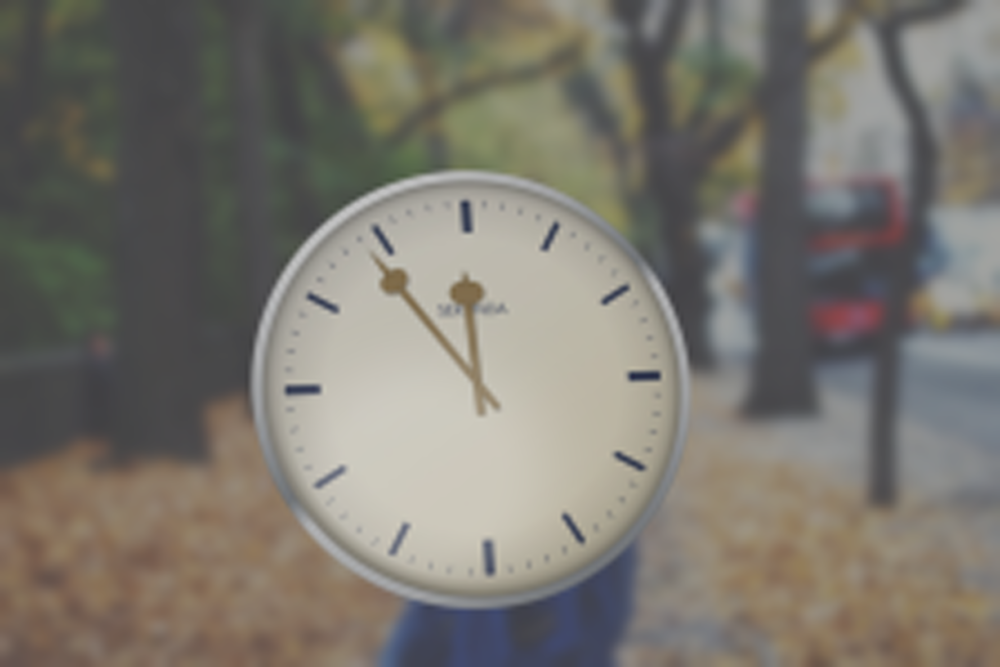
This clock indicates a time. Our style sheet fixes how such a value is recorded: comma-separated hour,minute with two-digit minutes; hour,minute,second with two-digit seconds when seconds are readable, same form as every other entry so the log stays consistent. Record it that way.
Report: 11,54
